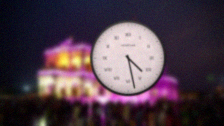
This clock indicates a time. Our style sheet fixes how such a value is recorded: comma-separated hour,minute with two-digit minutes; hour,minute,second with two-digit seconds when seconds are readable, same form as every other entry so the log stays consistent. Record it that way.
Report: 4,28
